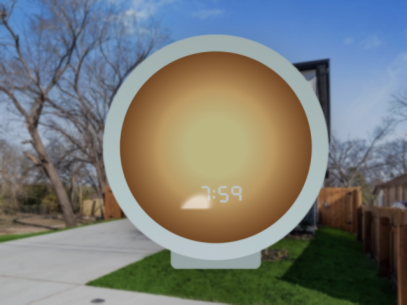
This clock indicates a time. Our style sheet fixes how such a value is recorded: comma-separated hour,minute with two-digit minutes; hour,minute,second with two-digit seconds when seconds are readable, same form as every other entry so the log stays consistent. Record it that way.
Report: 7,59
